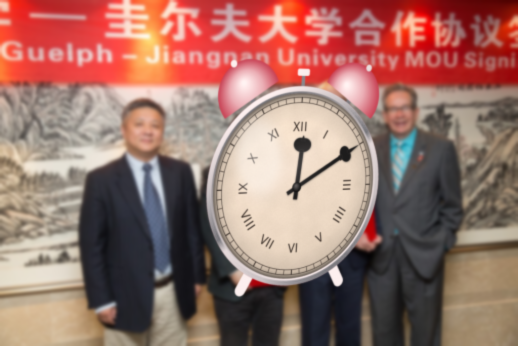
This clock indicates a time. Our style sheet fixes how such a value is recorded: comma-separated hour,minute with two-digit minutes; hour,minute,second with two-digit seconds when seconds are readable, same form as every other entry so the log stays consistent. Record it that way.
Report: 12,10
